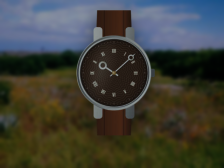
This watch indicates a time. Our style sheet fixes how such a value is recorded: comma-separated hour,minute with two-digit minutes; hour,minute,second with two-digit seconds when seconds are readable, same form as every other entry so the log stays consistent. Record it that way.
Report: 10,08
